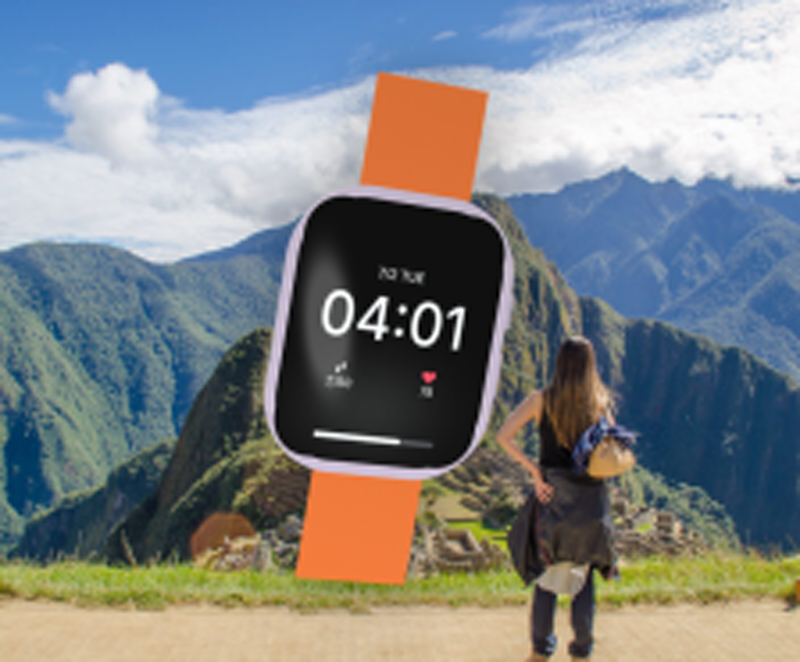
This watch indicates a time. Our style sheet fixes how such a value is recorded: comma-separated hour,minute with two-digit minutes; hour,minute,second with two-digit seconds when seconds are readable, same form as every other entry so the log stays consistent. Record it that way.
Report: 4,01
